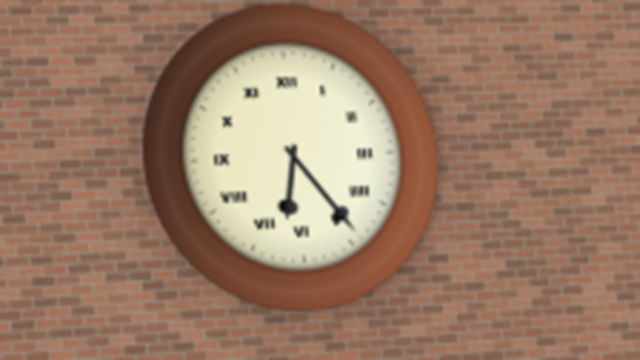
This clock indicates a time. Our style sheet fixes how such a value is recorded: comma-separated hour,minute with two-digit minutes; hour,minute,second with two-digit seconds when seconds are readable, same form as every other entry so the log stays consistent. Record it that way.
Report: 6,24
